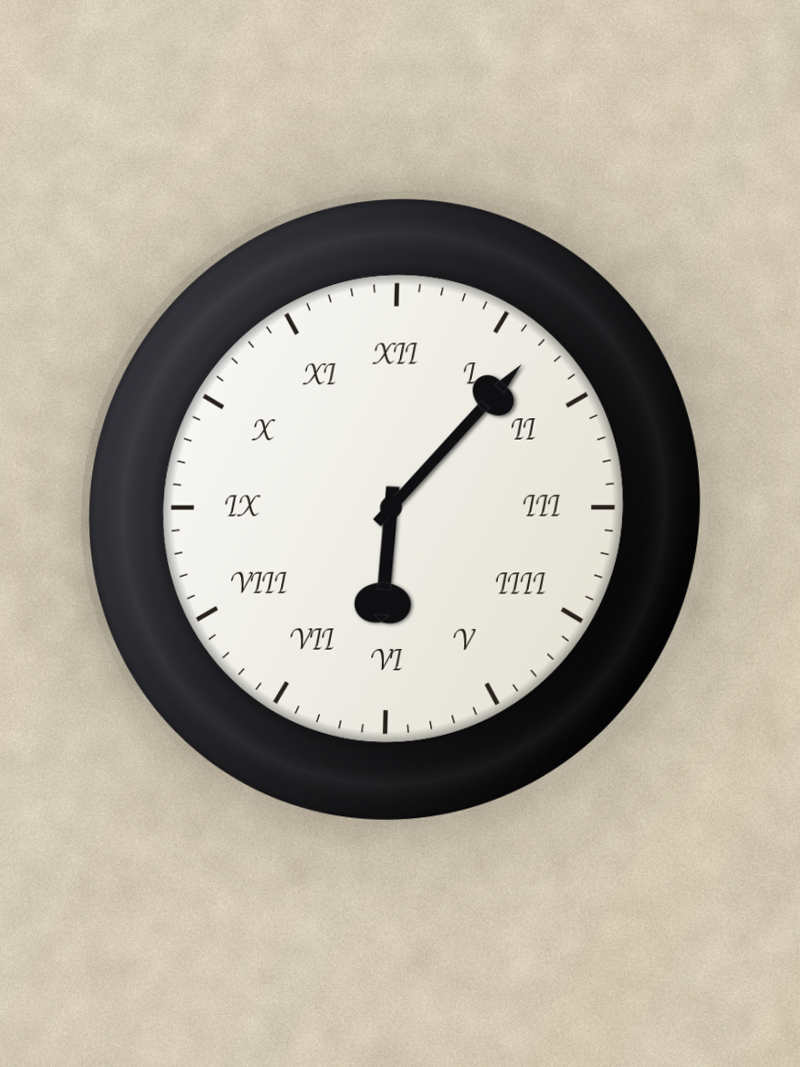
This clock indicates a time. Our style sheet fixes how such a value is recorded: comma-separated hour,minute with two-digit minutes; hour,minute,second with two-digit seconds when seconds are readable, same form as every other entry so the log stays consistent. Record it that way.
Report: 6,07
